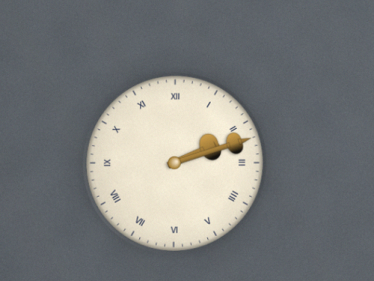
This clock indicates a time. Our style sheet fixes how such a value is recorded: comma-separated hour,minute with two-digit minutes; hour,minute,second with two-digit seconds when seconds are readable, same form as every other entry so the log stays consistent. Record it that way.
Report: 2,12
